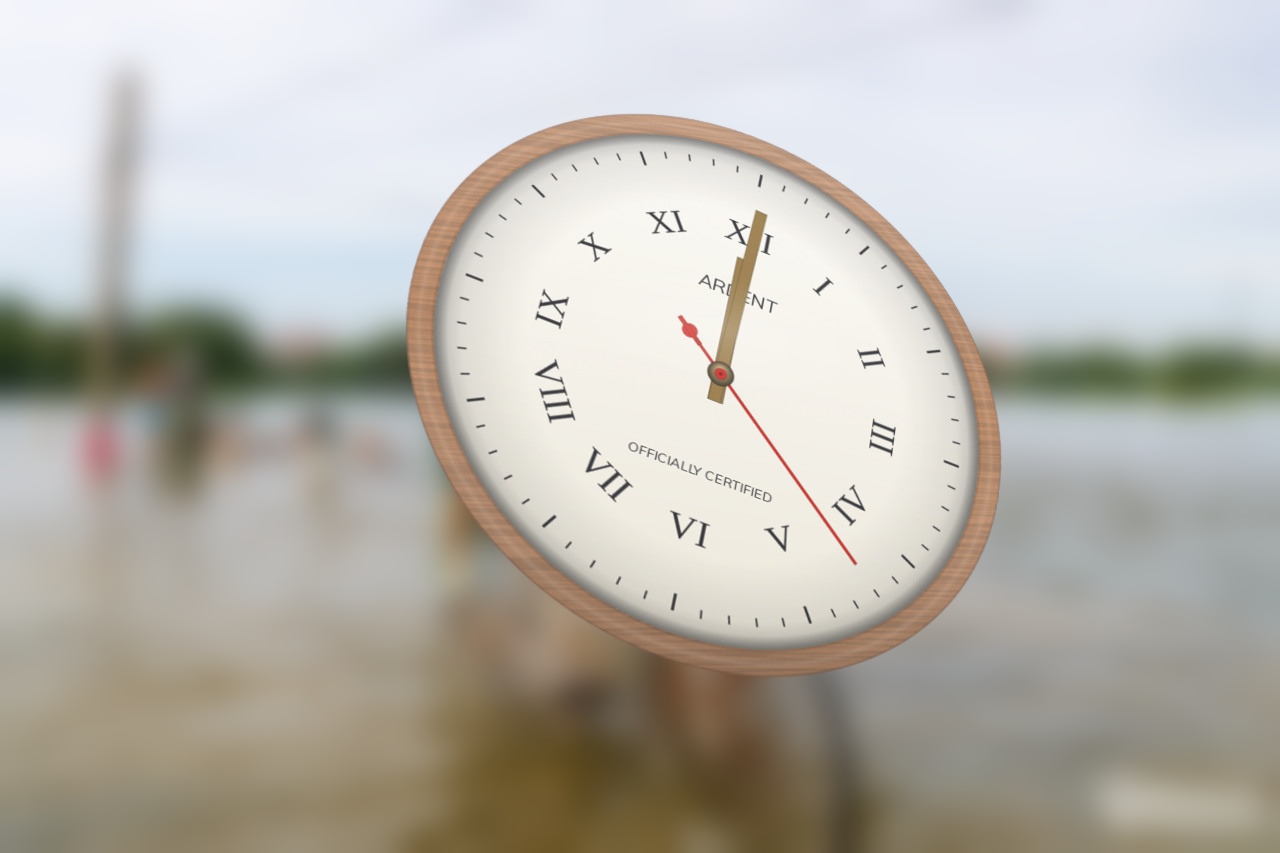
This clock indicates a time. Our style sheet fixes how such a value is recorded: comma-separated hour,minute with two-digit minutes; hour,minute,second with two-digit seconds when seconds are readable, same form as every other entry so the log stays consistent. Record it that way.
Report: 12,00,22
